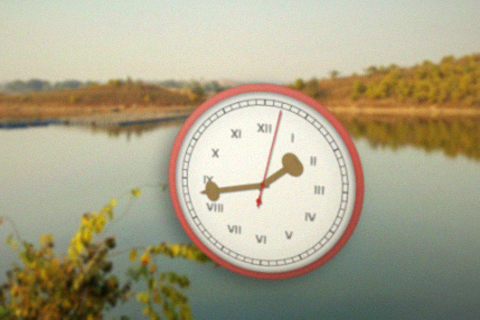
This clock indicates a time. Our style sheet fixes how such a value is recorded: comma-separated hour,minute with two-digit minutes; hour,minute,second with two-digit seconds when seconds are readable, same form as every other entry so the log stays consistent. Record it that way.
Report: 1,43,02
